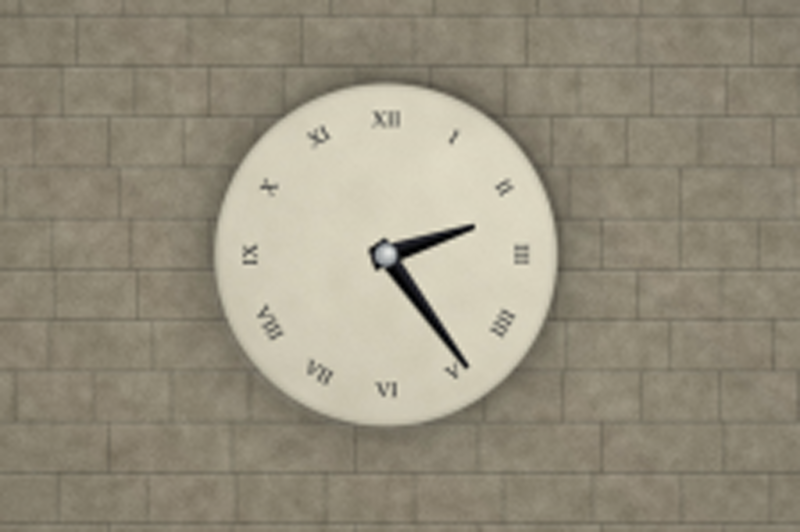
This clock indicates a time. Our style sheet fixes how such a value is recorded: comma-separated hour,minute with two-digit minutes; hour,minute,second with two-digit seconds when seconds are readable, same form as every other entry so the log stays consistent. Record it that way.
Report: 2,24
